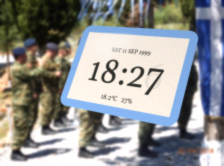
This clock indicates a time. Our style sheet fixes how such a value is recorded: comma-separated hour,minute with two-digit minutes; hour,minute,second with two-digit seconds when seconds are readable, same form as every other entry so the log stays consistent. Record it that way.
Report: 18,27
